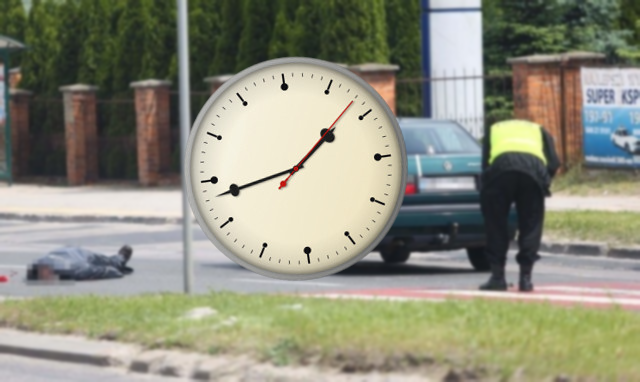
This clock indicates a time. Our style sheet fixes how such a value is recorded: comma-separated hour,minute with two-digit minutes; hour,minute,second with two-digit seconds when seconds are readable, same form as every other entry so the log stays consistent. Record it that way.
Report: 1,43,08
